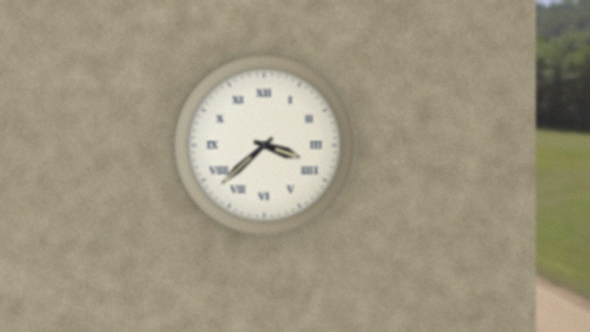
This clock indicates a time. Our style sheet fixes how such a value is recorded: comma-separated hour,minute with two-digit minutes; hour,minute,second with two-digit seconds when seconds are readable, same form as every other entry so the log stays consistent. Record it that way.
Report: 3,38
